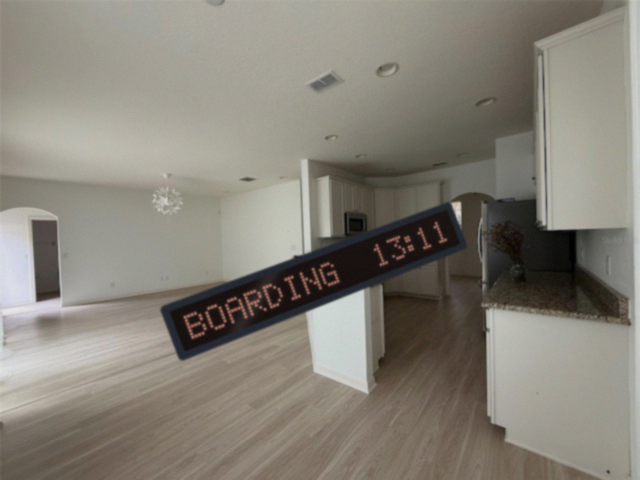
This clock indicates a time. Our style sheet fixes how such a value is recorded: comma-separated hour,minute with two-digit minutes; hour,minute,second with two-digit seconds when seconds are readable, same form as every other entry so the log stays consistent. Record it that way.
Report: 13,11
